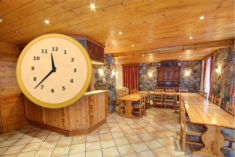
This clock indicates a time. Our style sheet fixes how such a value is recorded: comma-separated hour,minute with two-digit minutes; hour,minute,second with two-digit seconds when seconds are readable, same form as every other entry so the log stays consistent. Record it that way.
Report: 11,37
